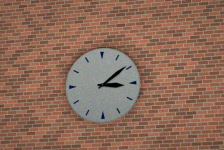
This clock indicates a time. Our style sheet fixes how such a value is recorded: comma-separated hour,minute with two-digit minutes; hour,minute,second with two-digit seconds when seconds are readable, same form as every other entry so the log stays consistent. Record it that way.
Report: 3,09
